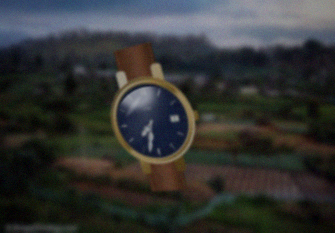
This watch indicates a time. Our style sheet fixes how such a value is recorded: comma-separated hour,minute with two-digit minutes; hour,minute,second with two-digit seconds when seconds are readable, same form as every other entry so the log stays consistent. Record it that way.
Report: 7,33
